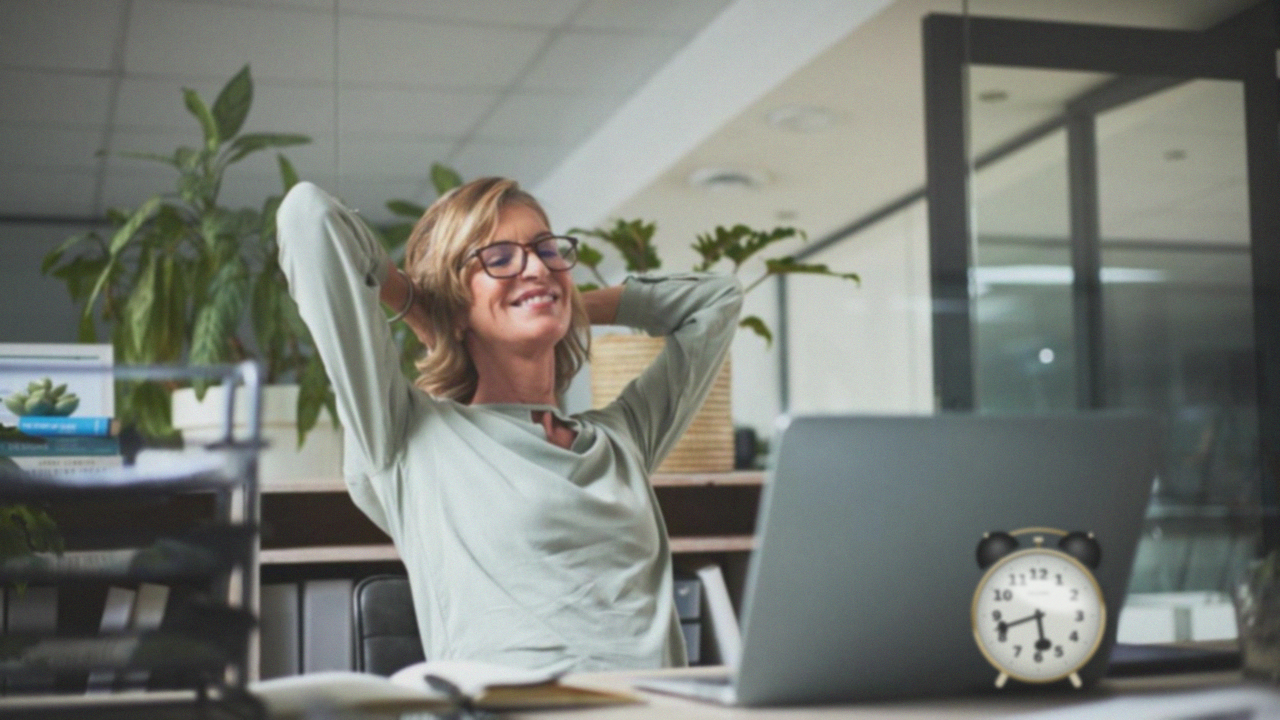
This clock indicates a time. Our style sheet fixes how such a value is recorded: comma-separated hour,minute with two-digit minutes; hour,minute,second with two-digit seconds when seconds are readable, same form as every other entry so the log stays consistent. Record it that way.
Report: 5,42
